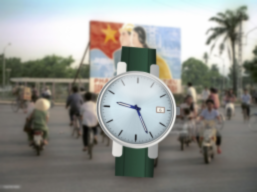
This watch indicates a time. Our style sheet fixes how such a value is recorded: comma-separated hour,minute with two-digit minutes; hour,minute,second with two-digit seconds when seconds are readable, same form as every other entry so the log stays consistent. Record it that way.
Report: 9,26
